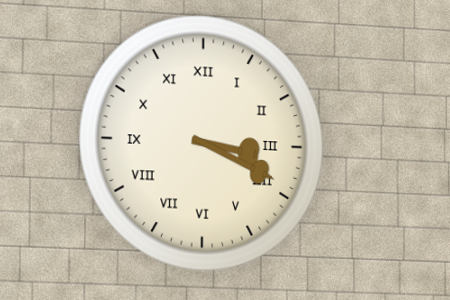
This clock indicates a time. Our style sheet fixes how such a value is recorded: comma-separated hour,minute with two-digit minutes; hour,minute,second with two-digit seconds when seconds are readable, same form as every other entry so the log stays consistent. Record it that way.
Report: 3,19
